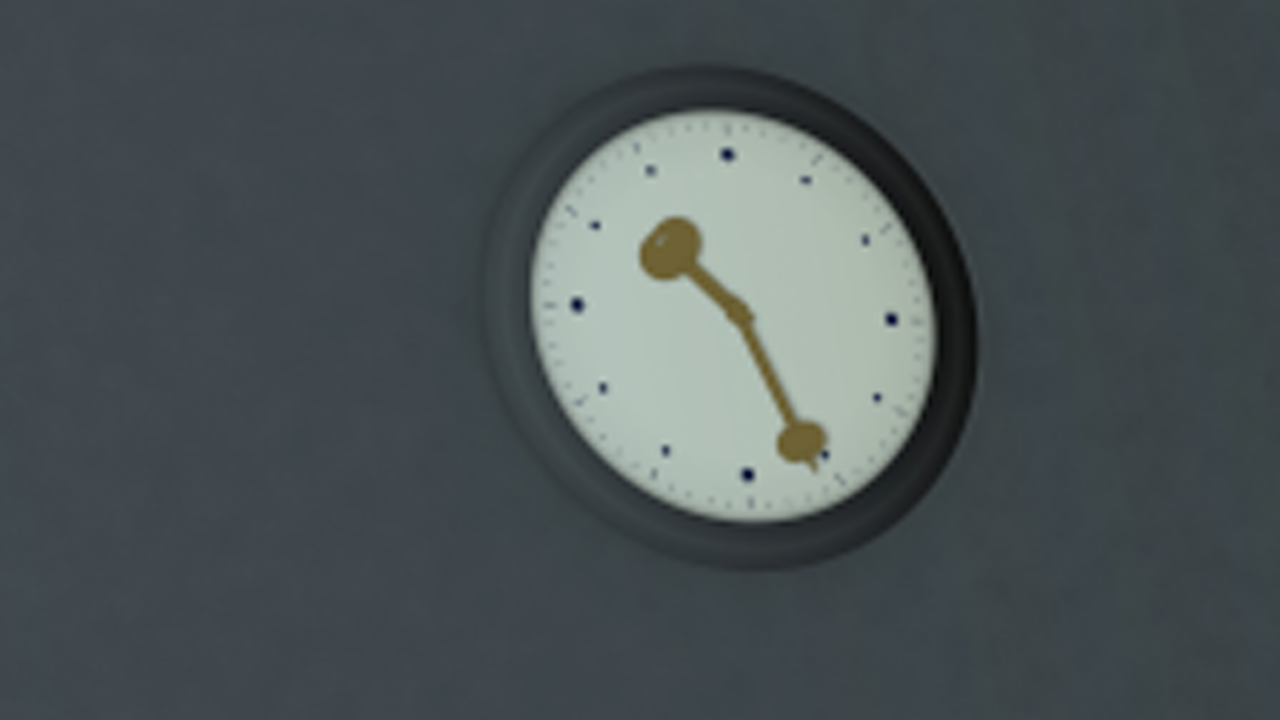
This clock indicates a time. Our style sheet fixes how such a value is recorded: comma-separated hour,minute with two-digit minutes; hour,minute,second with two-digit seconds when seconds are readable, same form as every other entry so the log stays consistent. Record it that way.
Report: 10,26
